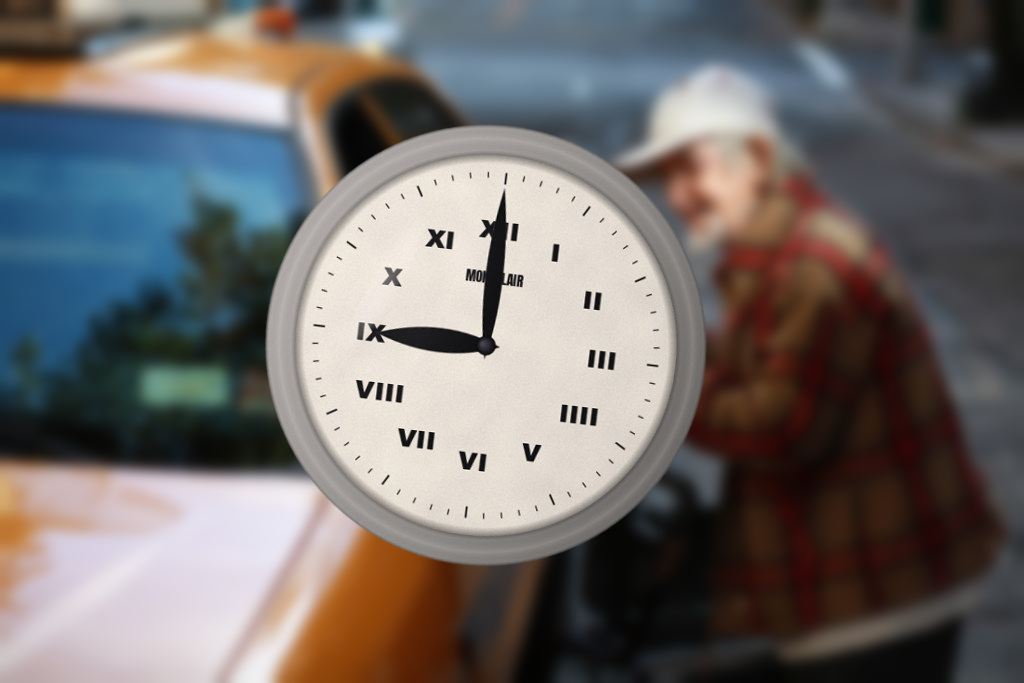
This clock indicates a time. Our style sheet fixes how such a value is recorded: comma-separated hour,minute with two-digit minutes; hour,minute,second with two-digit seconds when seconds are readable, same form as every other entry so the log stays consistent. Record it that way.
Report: 9,00
